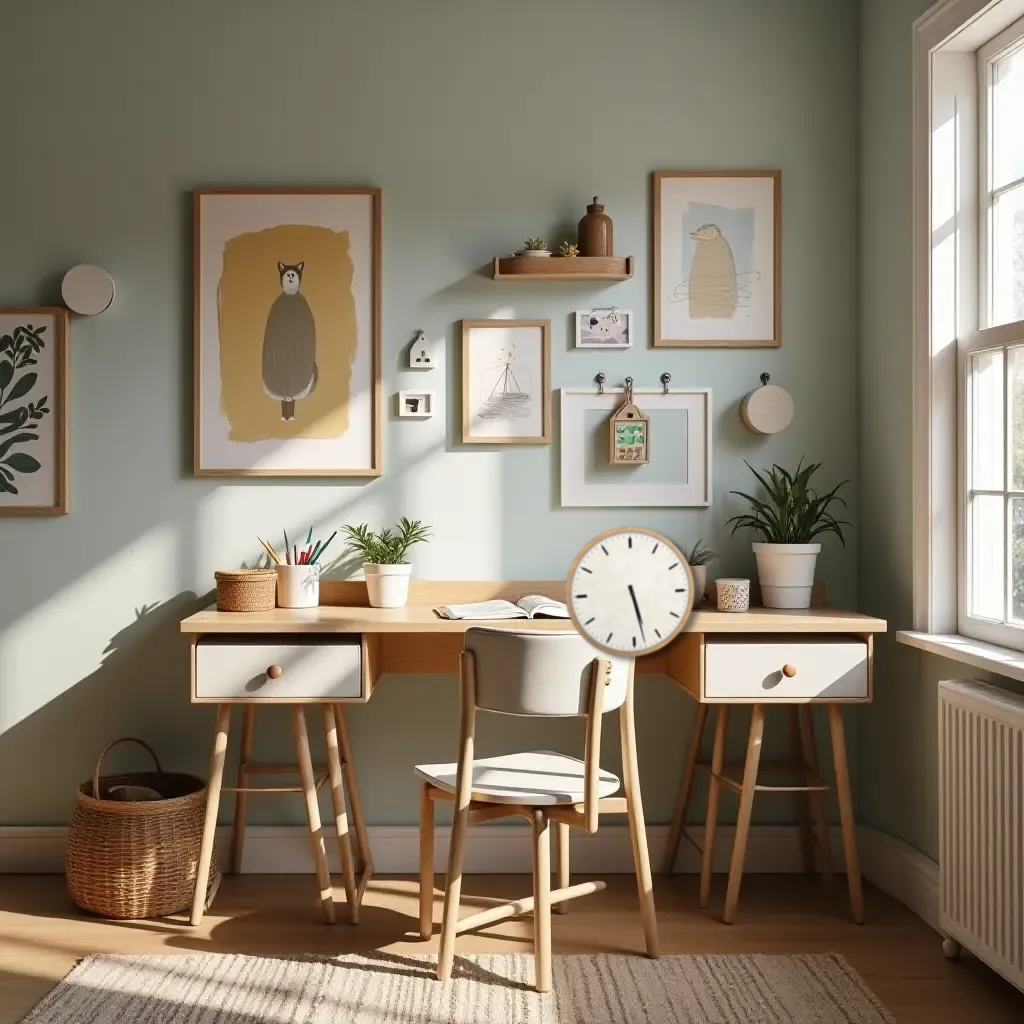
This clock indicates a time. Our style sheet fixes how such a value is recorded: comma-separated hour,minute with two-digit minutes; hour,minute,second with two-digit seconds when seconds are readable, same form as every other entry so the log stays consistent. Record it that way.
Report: 5,28
